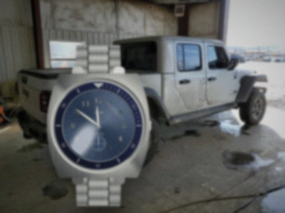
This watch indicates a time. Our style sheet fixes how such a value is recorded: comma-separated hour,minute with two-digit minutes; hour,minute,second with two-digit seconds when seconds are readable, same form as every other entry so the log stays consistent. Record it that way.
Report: 11,51
